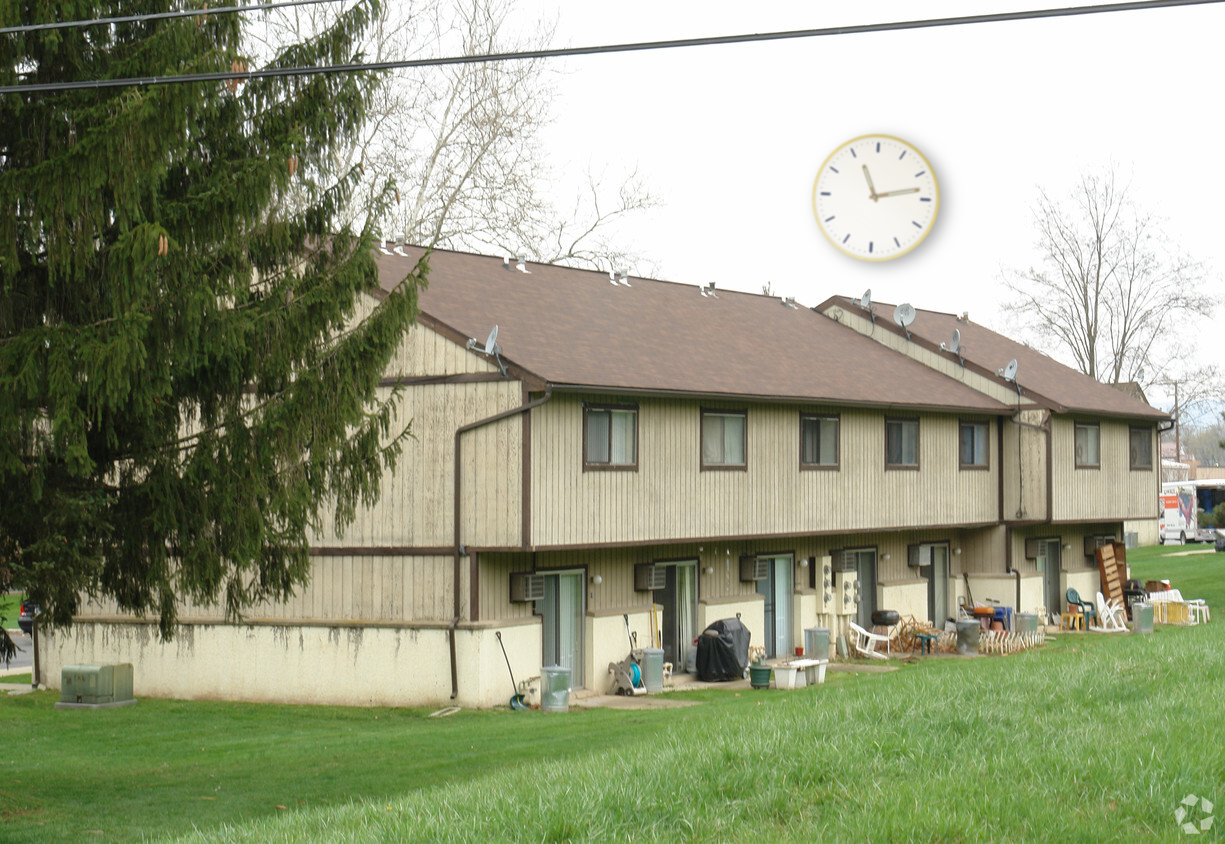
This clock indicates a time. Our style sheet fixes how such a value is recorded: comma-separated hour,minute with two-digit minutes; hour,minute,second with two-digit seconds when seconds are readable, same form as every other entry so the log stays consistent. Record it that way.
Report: 11,13
